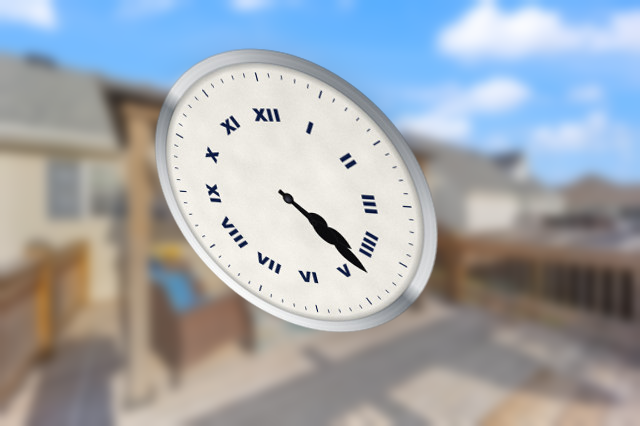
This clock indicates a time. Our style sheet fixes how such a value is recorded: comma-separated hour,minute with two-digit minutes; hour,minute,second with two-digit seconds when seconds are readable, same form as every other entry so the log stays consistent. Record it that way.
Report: 4,23
